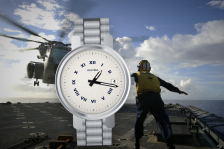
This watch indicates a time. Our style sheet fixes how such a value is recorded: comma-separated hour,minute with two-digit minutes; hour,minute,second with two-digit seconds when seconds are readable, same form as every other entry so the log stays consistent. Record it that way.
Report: 1,17
